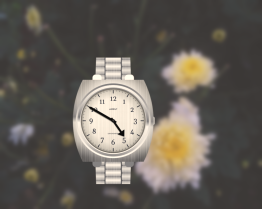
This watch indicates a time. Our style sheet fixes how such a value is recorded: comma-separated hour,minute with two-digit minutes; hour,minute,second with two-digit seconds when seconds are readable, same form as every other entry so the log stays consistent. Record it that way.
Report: 4,50
